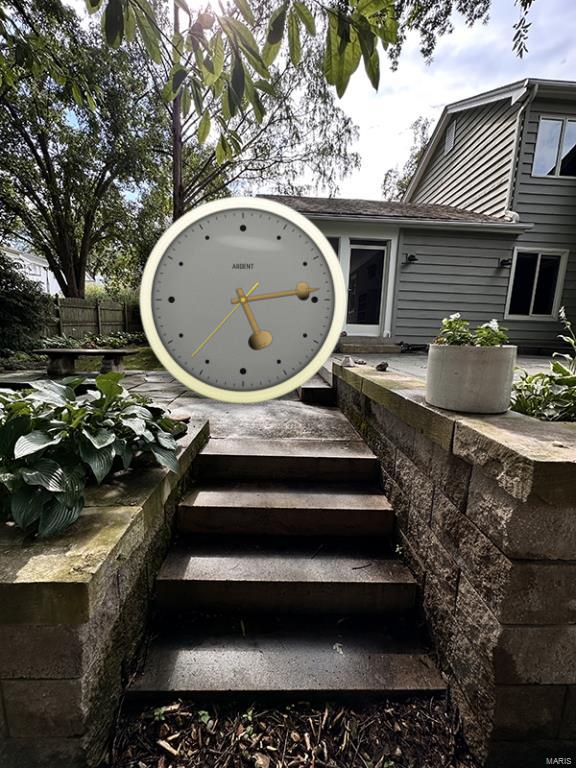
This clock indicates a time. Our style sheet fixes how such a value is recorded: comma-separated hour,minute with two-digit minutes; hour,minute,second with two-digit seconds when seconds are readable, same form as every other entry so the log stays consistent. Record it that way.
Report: 5,13,37
